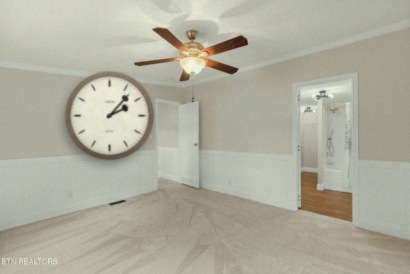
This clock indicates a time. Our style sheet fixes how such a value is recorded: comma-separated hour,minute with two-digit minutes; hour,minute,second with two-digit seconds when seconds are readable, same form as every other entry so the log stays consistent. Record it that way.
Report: 2,07
